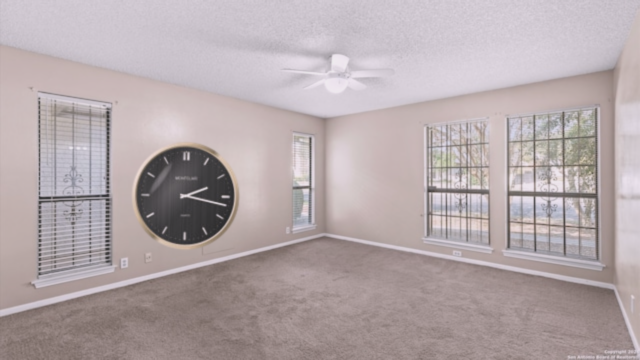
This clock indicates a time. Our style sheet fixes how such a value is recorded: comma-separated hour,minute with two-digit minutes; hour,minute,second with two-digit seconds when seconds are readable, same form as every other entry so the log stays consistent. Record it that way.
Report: 2,17
